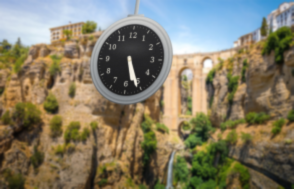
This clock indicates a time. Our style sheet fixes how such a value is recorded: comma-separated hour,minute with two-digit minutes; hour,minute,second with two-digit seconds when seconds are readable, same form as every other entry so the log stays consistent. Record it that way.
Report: 5,26
